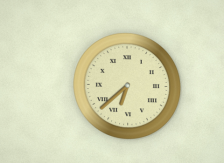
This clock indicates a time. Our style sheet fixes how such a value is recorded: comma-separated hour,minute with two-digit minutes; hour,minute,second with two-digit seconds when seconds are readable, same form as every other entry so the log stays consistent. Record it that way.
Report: 6,38
